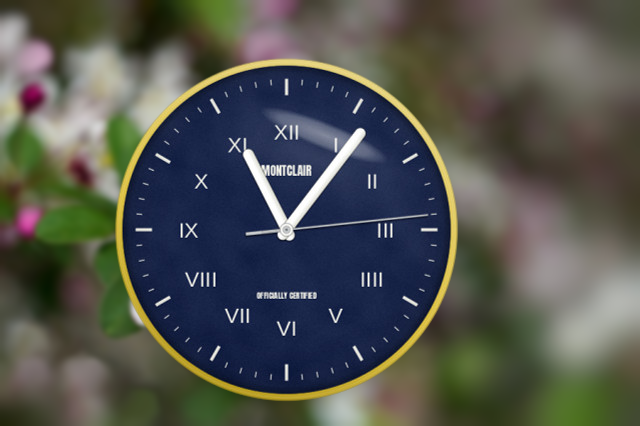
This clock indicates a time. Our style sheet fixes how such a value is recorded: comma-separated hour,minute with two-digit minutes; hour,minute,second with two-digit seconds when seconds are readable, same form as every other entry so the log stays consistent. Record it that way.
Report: 11,06,14
